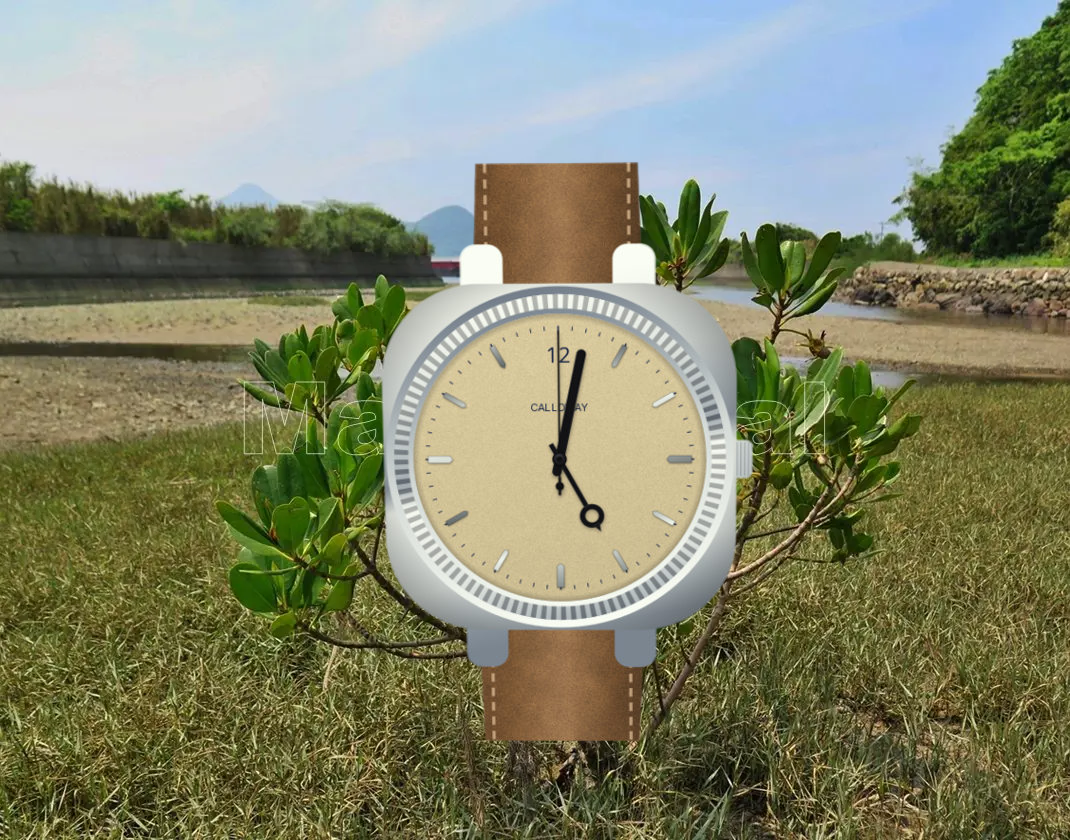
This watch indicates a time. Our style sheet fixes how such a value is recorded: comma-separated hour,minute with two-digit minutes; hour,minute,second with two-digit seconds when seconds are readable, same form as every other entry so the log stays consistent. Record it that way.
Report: 5,02,00
